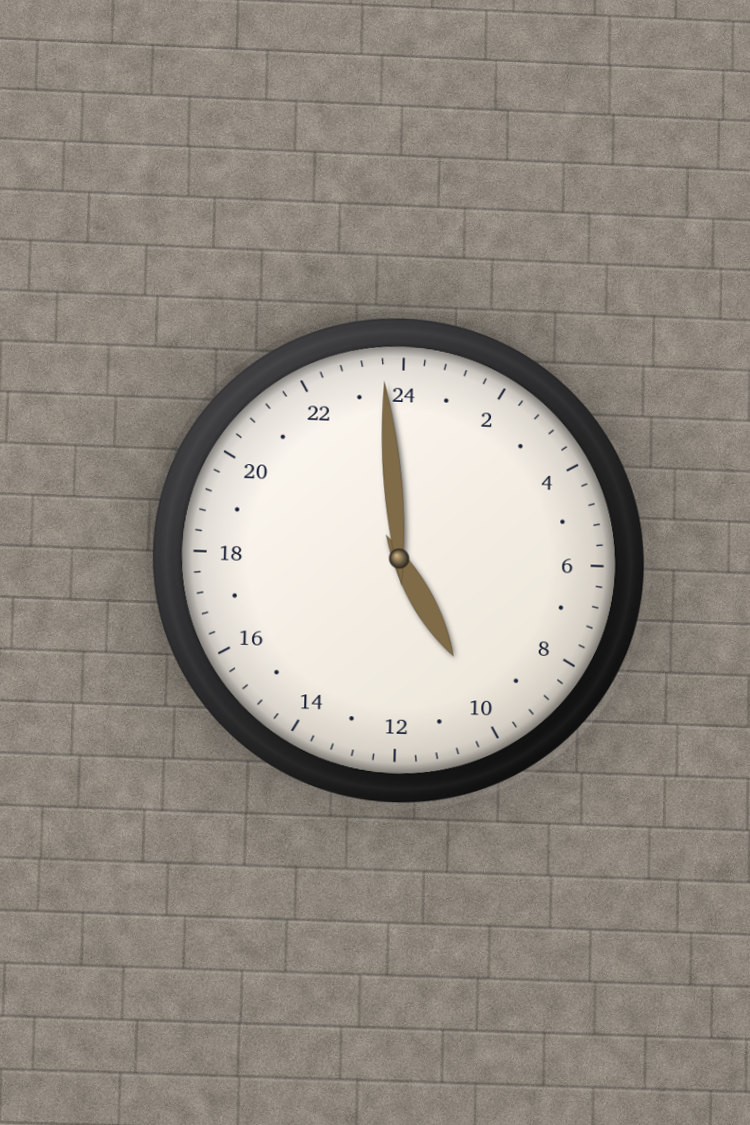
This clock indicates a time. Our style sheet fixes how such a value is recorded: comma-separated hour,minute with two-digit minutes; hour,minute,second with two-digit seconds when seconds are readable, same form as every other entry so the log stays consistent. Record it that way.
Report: 9,59
